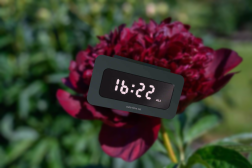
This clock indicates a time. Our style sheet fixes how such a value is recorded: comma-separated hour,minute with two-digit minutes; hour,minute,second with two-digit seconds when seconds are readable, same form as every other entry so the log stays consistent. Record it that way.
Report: 16,22
